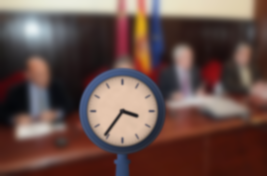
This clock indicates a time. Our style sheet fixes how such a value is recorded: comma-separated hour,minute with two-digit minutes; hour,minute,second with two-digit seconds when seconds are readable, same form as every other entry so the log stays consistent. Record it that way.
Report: 3,36
